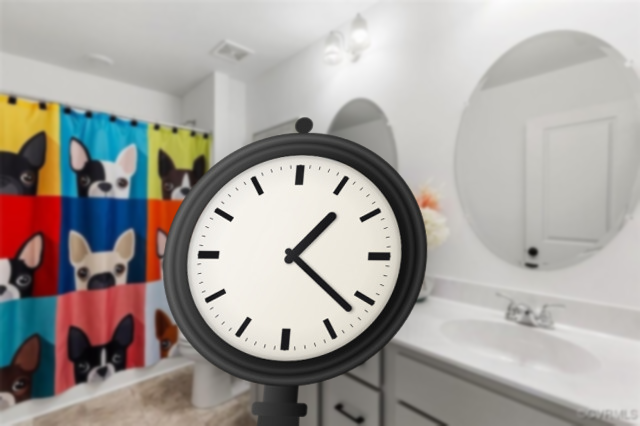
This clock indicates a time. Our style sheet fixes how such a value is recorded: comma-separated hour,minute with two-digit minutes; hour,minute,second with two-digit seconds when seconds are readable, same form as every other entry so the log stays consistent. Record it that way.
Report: 1,22
